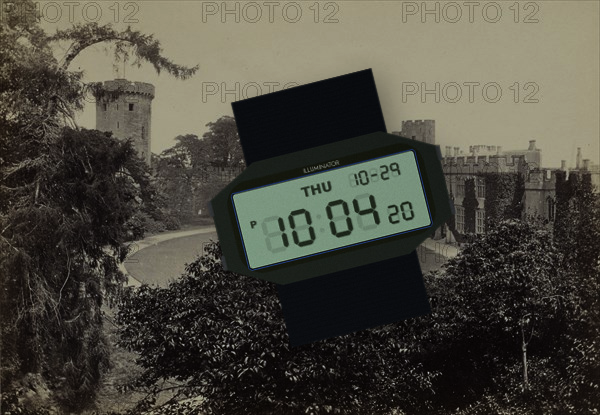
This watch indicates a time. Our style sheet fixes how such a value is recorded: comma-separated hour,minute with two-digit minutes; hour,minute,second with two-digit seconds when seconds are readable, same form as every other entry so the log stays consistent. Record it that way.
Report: 10,04,20
